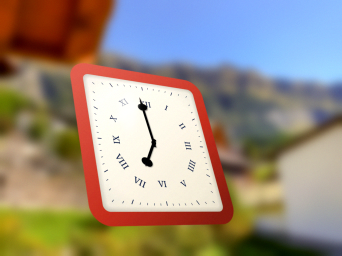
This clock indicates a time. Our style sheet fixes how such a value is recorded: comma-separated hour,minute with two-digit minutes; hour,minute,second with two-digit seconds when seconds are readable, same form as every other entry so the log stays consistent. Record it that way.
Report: 6,59
